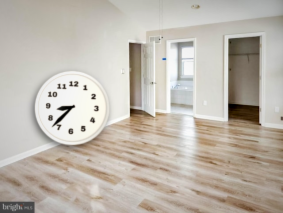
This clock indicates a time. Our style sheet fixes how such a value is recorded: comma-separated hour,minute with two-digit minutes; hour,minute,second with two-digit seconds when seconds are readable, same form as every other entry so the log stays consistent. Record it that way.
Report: 8,37
